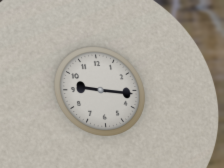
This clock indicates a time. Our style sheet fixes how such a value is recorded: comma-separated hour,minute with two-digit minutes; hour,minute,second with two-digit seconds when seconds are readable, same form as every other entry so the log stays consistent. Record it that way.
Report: 9,16
